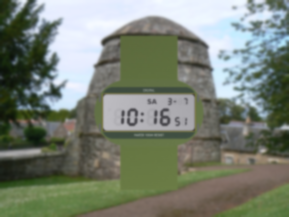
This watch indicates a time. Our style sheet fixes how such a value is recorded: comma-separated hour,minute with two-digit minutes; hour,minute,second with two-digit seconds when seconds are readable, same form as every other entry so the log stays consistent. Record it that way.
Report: 10,16
